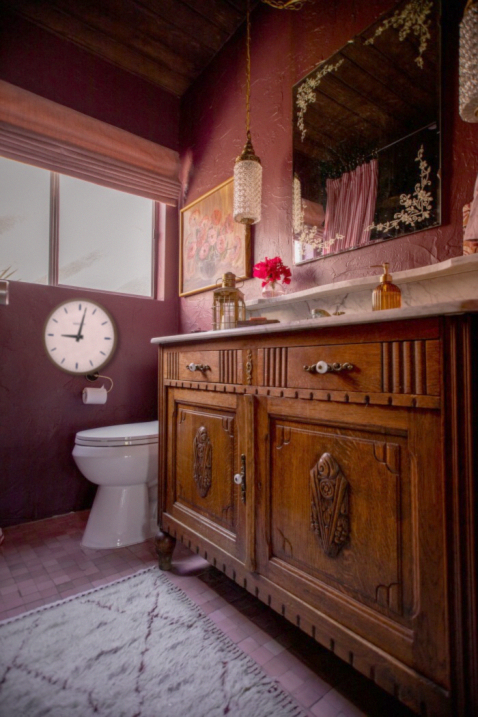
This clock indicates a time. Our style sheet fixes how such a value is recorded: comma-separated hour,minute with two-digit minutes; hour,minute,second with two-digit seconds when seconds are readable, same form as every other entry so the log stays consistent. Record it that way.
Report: 9,02
